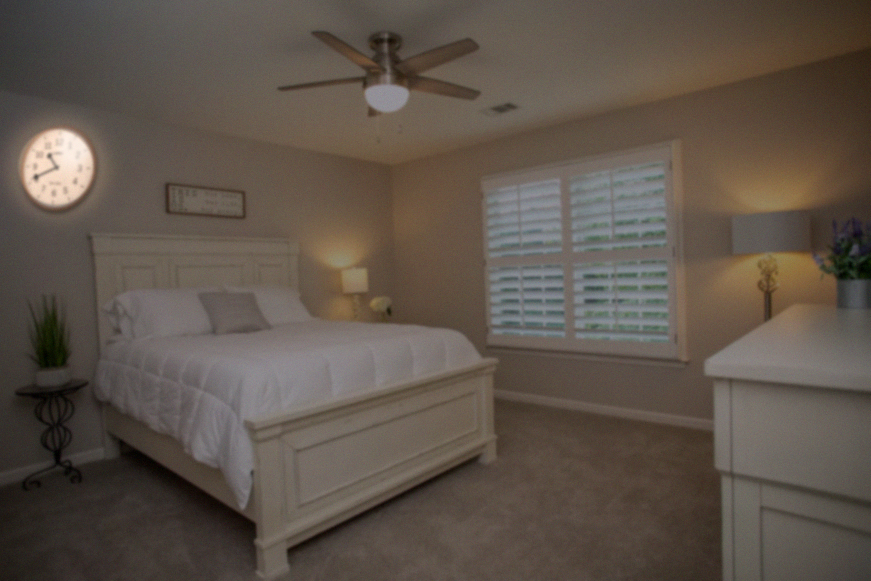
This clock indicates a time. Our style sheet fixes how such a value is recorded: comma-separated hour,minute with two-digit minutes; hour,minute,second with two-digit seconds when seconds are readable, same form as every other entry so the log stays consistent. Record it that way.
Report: 10,41
